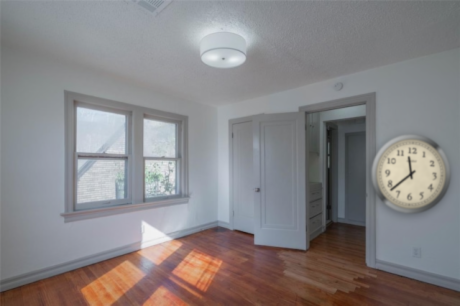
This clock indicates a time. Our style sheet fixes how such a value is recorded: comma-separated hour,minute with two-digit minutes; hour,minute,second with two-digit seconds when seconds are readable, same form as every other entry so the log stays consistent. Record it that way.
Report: 11,38
